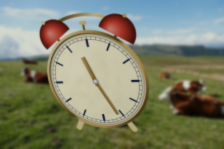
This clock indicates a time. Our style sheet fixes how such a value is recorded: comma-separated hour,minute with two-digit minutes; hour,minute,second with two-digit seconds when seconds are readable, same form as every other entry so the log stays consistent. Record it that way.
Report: 11,26
